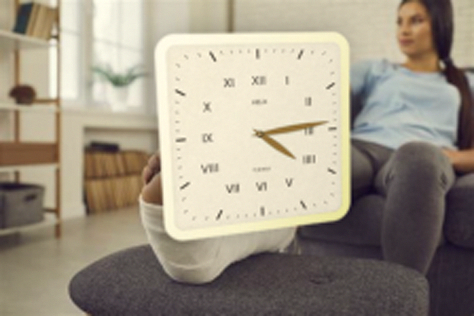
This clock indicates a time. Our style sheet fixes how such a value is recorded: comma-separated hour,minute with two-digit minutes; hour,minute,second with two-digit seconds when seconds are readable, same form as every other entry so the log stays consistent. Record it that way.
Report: 4,14
